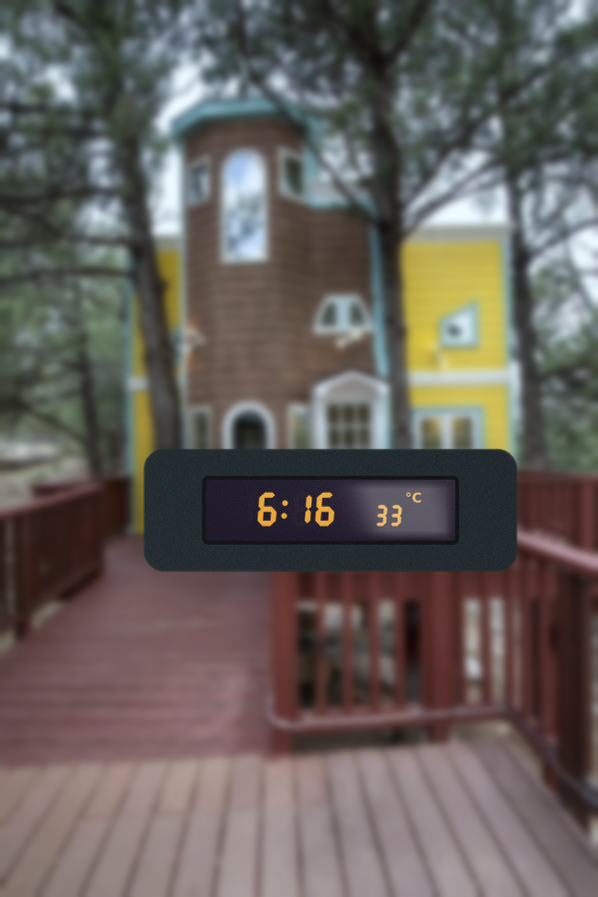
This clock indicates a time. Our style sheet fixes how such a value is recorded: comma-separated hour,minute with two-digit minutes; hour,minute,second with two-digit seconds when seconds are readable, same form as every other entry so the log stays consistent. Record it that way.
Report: 6,16
